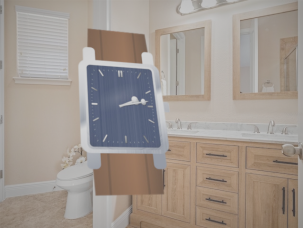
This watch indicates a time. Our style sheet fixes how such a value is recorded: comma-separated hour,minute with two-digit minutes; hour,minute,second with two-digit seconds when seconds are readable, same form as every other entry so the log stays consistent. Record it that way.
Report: 2,13
